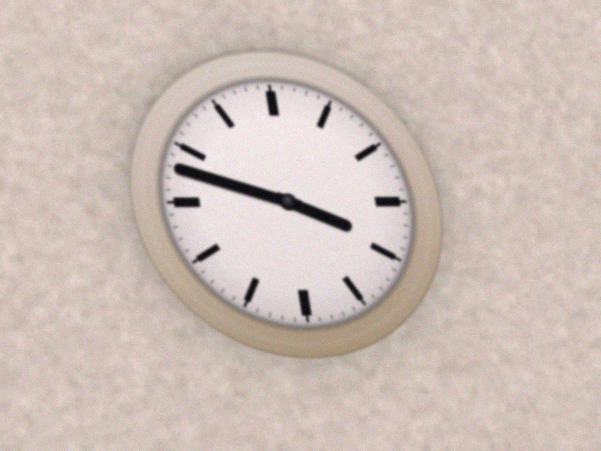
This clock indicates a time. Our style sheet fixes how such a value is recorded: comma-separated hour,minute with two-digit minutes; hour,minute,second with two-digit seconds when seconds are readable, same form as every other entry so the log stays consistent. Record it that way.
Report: 3,48
